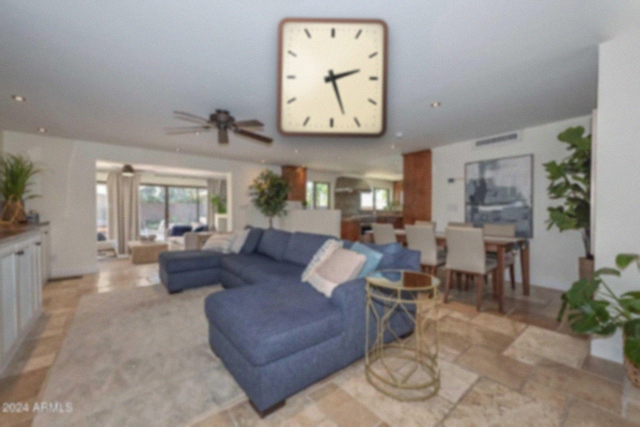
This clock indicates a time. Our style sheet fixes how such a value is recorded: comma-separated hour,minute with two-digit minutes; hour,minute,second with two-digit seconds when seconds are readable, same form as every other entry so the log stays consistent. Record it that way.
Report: 2,27
